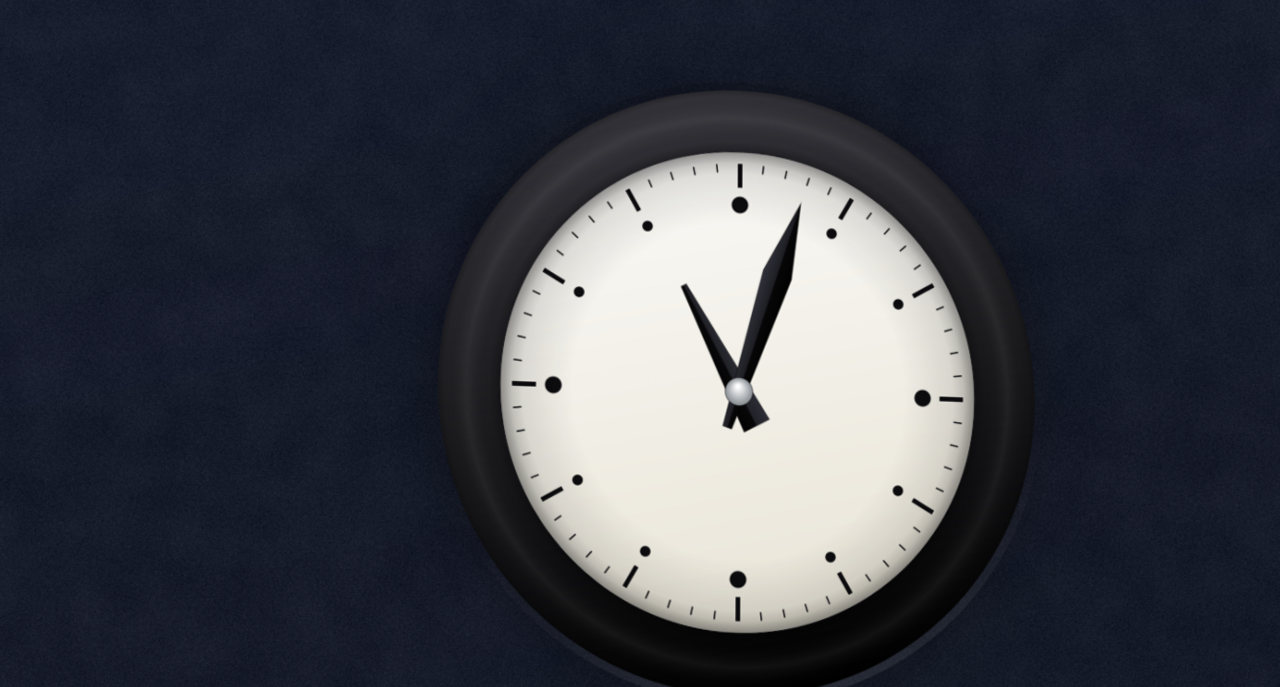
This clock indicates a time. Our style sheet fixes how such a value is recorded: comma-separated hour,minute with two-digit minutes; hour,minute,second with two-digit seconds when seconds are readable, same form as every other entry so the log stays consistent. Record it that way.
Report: 11,03
